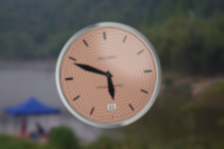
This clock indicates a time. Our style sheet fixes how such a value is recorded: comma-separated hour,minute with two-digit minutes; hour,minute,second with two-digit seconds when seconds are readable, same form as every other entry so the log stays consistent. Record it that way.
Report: 5,49
